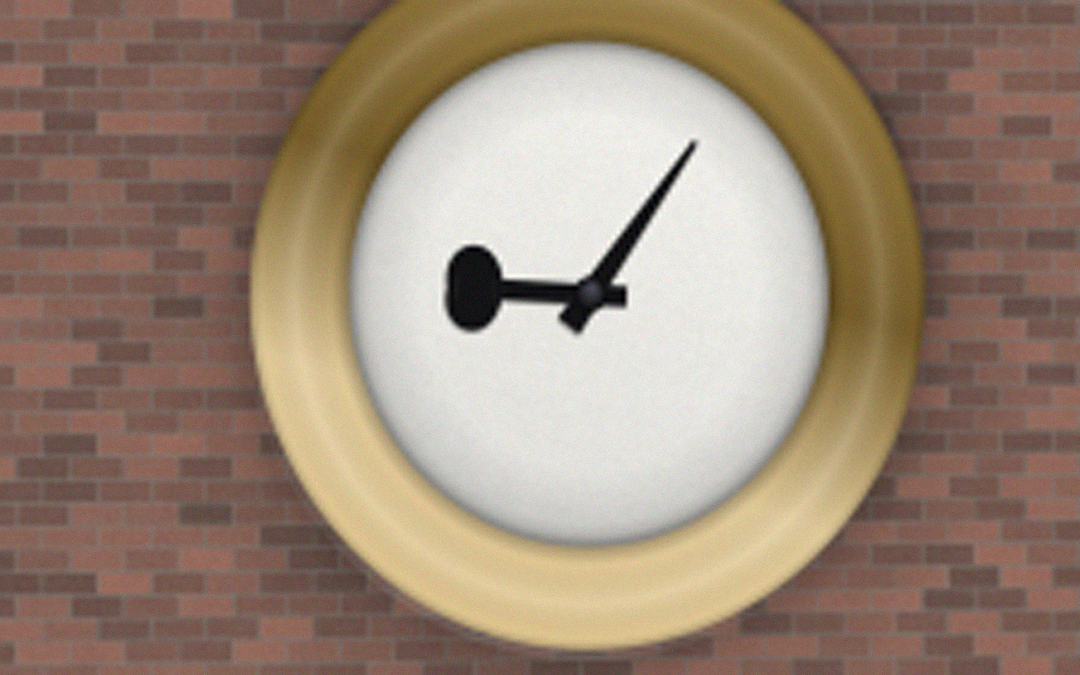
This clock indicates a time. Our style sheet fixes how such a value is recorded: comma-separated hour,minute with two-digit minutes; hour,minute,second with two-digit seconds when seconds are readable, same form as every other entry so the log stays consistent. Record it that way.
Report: 9,06
